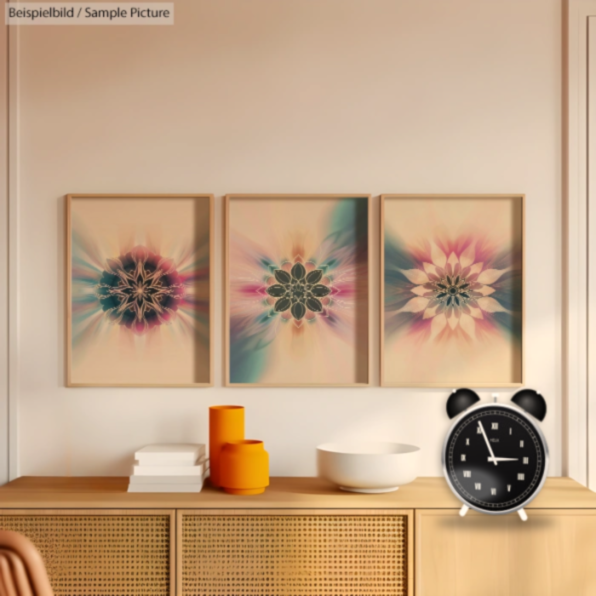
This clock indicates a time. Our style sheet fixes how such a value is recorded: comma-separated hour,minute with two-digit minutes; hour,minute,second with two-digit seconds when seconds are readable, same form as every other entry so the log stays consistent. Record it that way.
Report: 2,56
